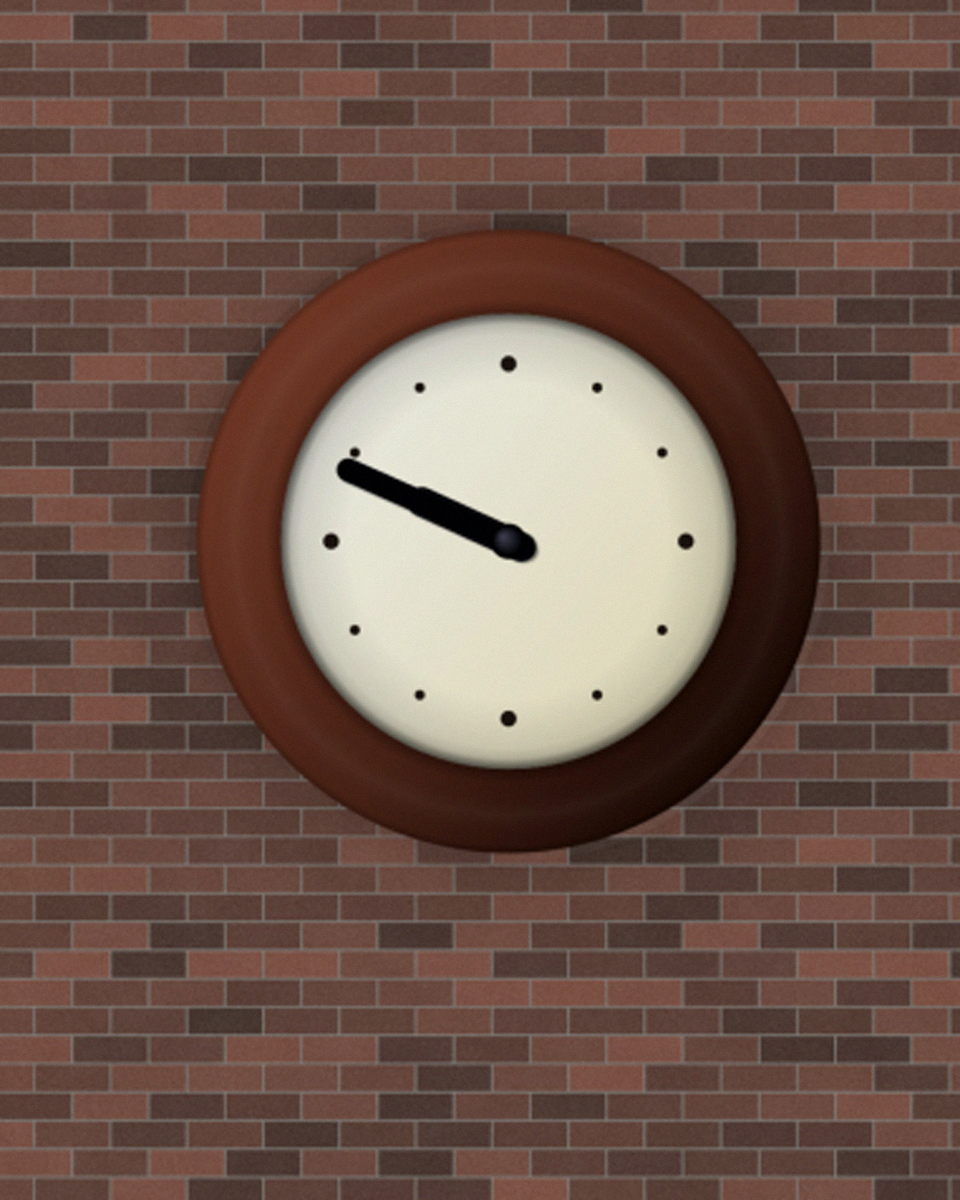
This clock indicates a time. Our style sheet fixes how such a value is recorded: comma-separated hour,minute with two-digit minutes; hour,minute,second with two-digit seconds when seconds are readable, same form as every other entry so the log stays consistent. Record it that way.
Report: 9,49
